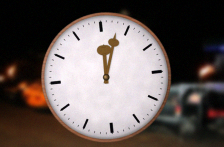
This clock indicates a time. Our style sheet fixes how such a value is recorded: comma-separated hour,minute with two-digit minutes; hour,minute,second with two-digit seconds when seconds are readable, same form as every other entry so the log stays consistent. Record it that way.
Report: 12,03
